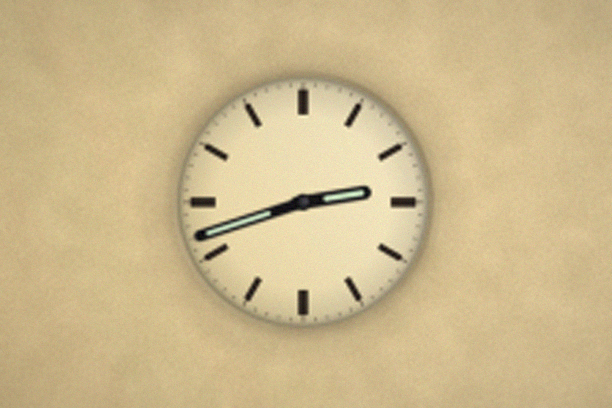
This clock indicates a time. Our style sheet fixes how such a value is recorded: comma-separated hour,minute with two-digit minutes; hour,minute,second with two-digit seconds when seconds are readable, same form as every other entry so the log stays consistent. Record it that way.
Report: 2,42
